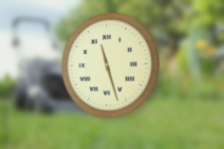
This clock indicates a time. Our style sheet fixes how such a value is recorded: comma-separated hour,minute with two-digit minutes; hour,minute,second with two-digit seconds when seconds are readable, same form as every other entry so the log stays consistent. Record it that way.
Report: 11,27
